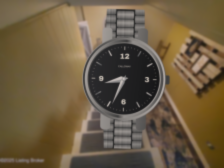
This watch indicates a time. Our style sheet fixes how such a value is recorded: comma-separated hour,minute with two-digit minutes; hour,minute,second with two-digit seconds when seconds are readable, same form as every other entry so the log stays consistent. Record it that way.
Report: 8,34
